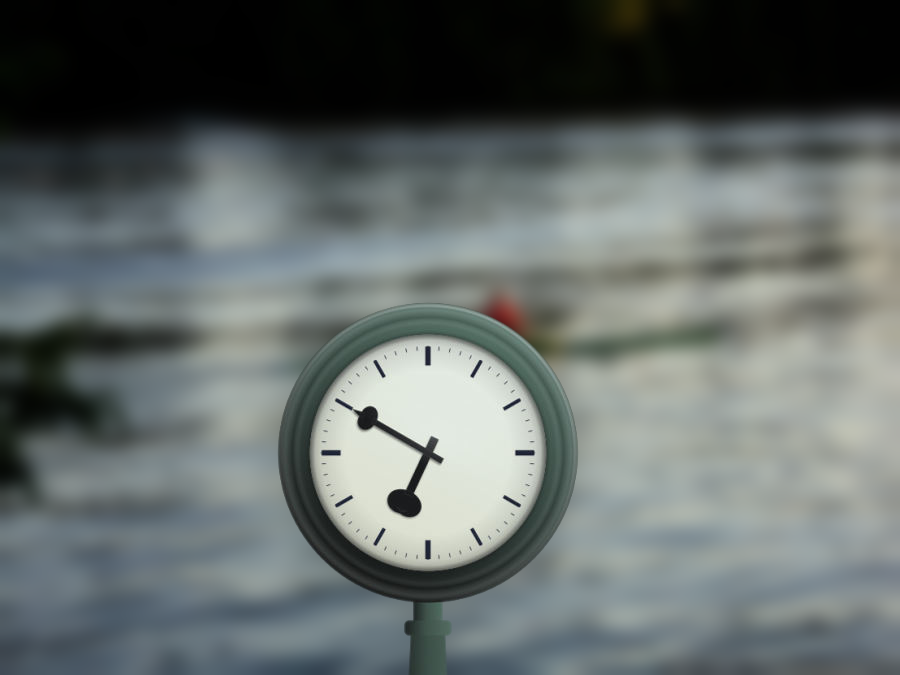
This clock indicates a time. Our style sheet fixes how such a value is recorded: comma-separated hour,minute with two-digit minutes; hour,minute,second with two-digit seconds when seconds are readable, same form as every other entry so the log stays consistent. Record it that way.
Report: 6,50
